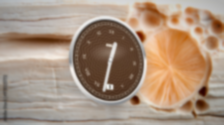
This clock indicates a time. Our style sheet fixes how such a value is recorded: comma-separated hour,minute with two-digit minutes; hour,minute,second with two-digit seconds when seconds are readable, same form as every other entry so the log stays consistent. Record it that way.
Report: 12,32
